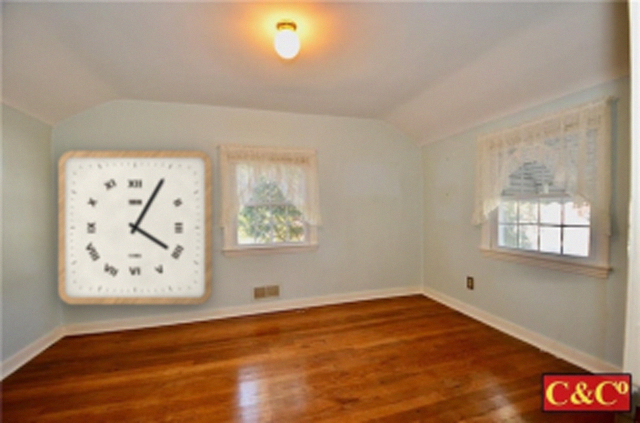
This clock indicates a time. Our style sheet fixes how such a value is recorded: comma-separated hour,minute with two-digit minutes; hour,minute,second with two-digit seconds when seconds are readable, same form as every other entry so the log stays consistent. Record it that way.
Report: 4,05
